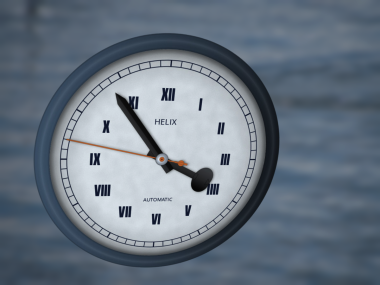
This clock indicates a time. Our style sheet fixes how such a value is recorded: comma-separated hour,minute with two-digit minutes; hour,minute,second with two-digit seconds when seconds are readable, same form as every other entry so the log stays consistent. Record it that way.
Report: 3,53,47
